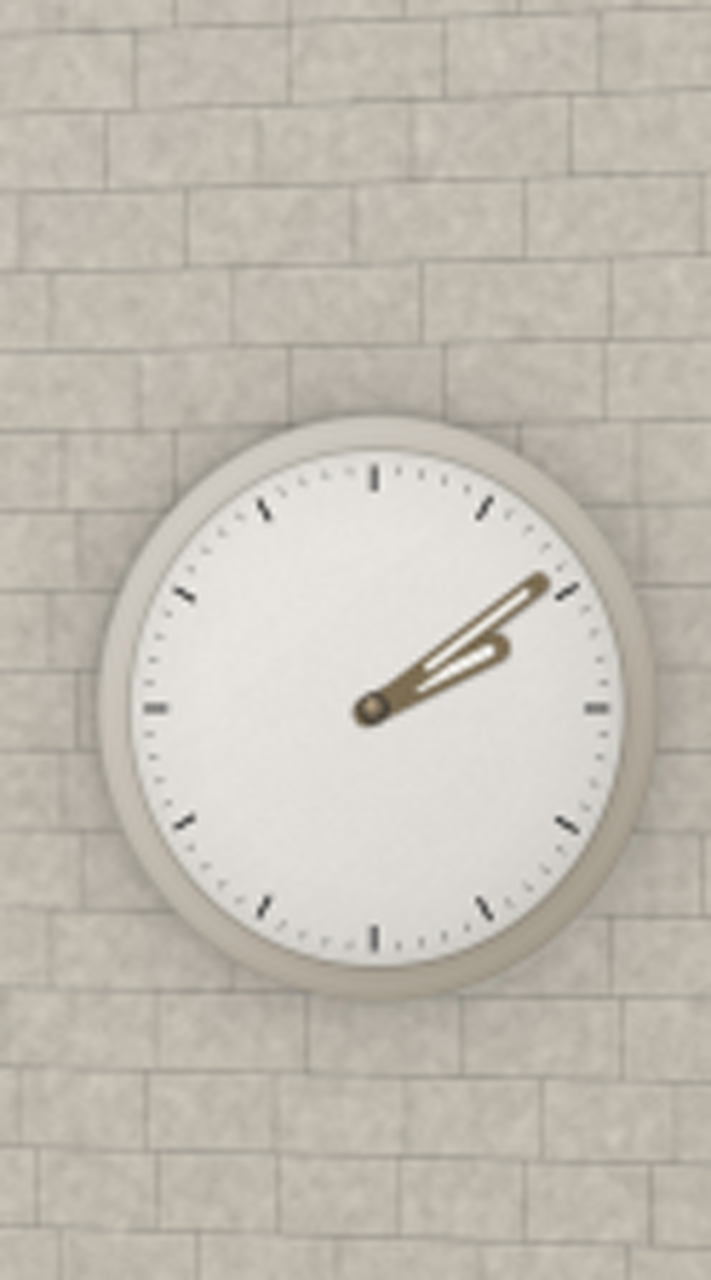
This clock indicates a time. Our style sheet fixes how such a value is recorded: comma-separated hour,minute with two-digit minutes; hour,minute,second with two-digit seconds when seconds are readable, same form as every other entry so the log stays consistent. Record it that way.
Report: 2,09
